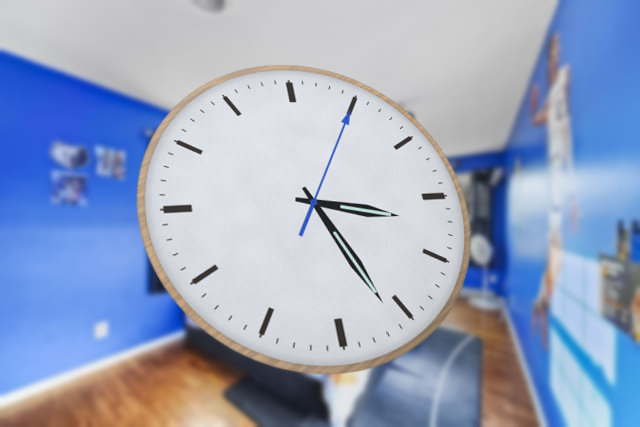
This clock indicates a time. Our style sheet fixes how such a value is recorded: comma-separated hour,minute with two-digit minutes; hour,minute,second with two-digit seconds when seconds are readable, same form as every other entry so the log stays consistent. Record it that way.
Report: 3,26,05
